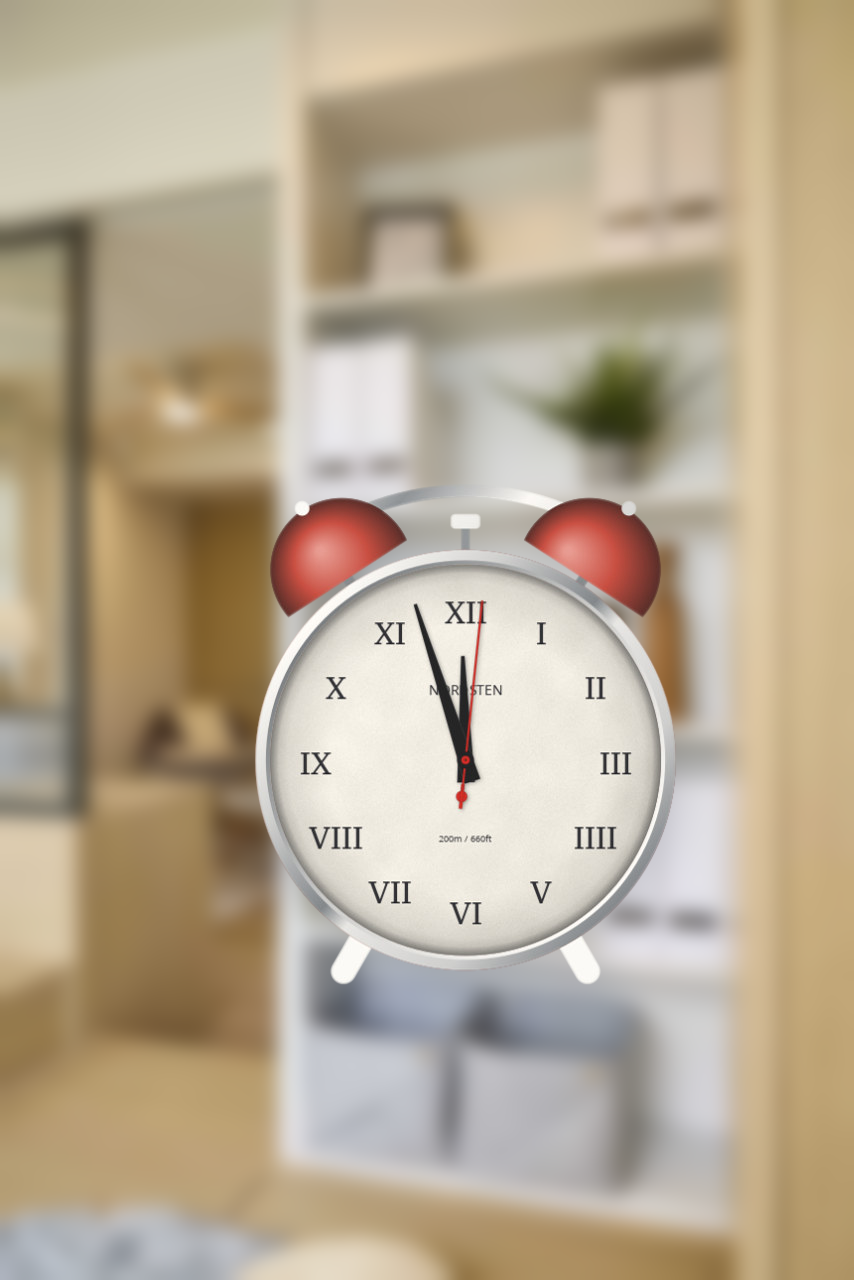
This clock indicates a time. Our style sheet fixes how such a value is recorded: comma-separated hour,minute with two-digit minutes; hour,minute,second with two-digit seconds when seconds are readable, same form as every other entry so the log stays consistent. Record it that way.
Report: 11,57,01
